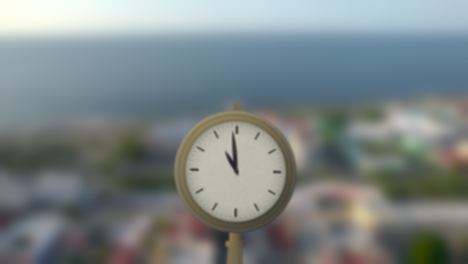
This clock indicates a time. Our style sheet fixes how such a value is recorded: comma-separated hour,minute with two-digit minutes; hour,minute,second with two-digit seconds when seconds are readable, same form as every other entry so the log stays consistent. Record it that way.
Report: 10,59
